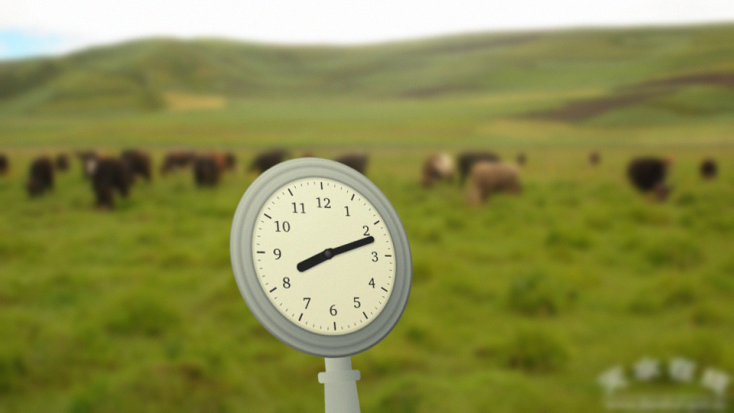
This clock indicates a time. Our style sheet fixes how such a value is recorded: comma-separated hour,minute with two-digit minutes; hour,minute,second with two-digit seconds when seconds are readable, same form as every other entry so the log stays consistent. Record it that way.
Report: 8,12
